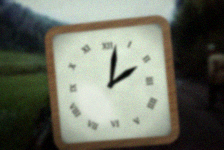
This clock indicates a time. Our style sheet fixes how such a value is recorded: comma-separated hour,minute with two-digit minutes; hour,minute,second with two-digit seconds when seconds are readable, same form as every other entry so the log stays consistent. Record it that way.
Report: 2,02
